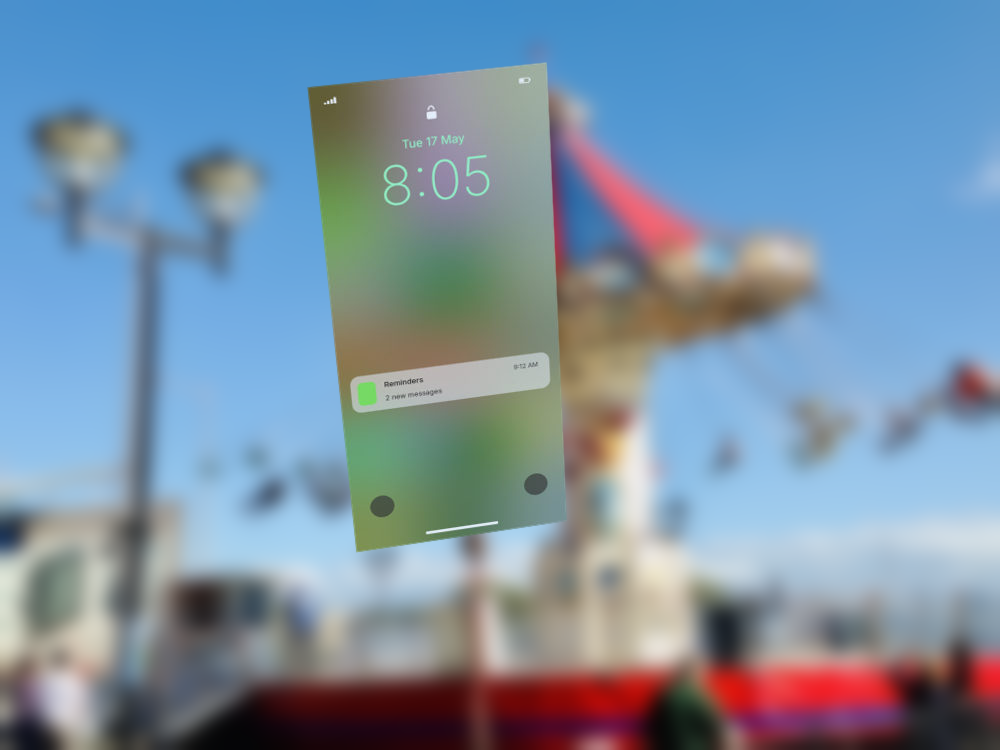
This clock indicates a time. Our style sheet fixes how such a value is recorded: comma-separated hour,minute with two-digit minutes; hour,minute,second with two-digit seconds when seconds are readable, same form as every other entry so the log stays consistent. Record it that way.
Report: 8,05
